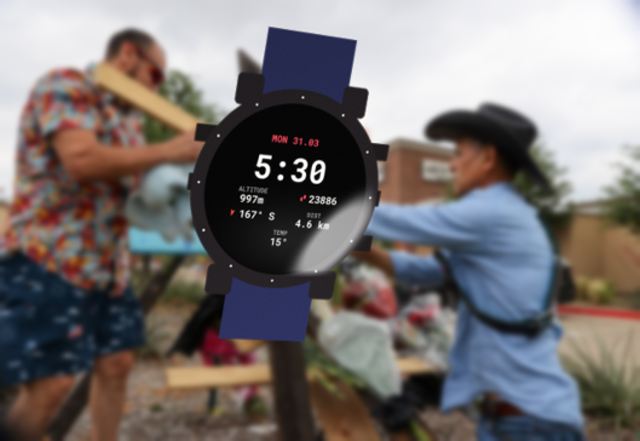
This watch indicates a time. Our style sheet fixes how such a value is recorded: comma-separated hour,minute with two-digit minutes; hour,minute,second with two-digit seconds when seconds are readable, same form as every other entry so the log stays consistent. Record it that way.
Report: 5,30
